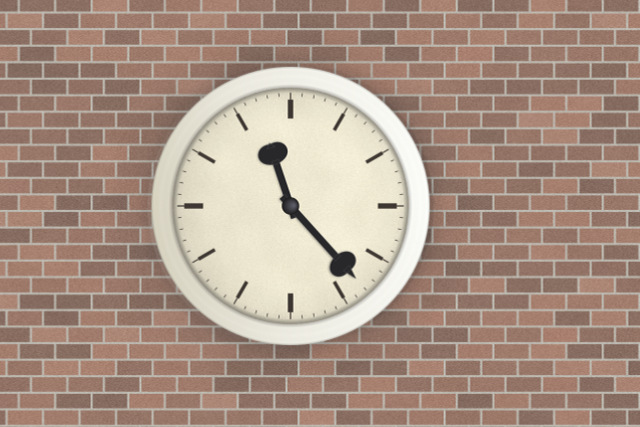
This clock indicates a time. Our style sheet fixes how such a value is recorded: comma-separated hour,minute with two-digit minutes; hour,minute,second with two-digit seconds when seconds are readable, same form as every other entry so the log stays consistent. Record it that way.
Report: 11,23
